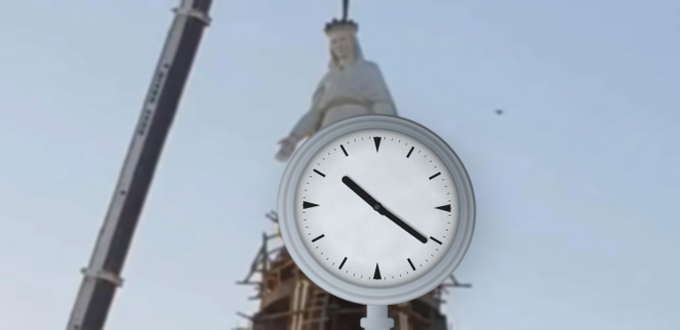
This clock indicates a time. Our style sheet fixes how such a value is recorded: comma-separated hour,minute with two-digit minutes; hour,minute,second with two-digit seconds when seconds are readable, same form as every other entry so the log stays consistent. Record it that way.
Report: 10,21
